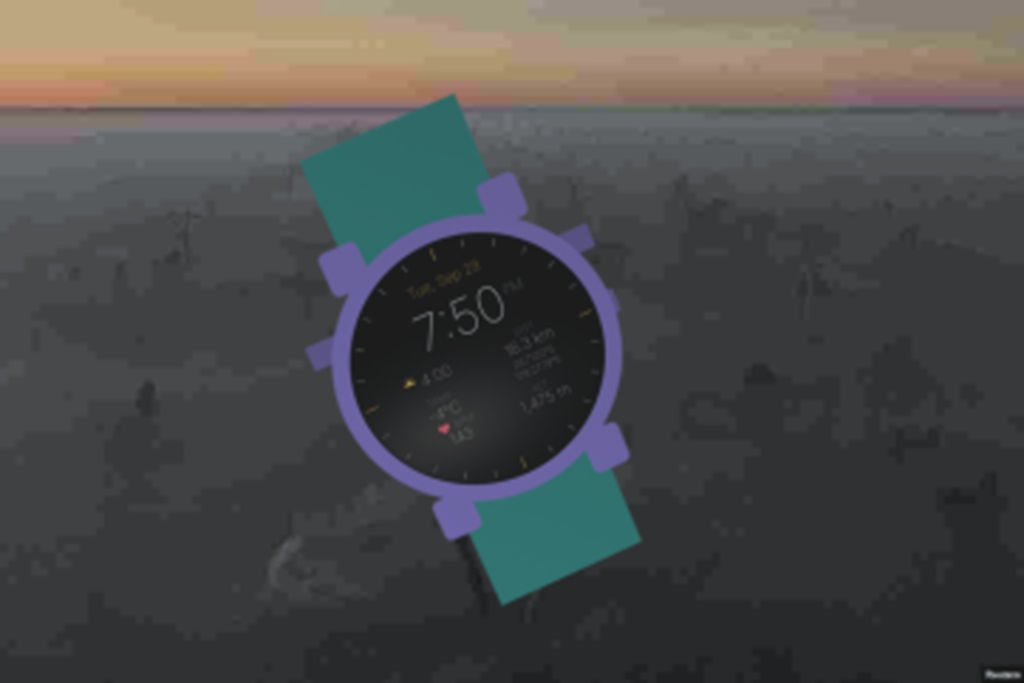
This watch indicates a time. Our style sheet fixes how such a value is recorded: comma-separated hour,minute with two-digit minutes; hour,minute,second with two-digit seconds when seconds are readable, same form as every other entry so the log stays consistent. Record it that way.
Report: 7,50
